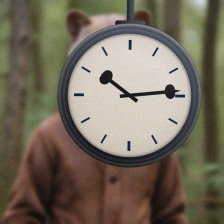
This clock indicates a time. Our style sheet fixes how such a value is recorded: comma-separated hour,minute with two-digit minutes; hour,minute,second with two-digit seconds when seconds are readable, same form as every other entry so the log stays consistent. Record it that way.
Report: 10,14
